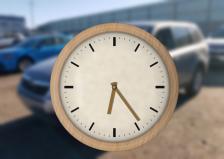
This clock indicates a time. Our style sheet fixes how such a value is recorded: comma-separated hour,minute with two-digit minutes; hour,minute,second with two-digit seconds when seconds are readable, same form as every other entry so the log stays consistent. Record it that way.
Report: 6,24
